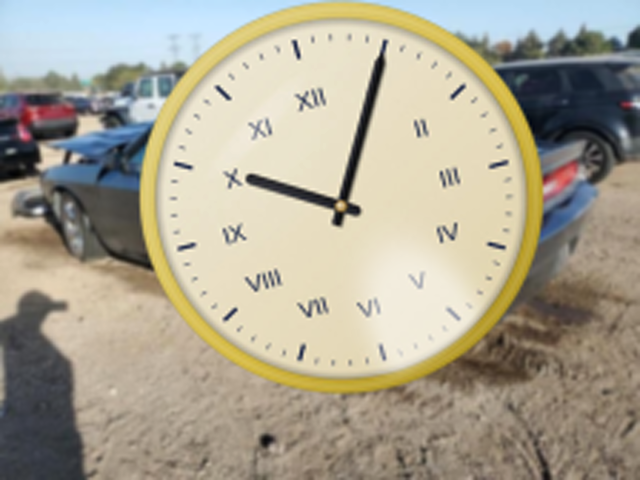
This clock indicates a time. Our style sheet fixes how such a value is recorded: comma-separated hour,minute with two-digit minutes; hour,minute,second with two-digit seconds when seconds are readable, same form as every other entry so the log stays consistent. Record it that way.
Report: 10,05
